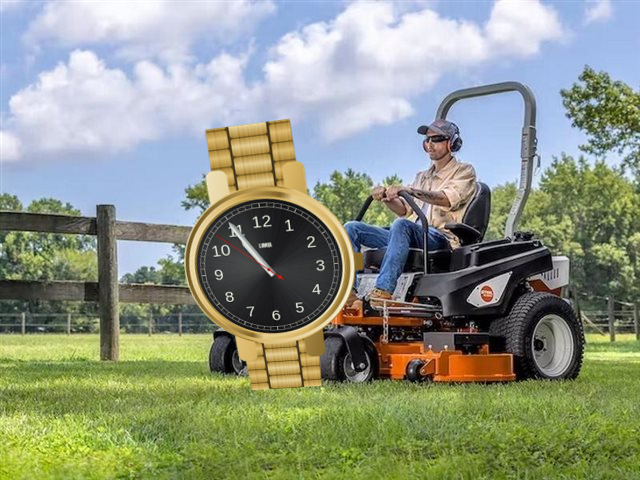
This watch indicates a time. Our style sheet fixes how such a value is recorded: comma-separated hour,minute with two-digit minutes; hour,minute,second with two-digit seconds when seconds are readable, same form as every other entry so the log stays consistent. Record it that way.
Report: 10,54,52
